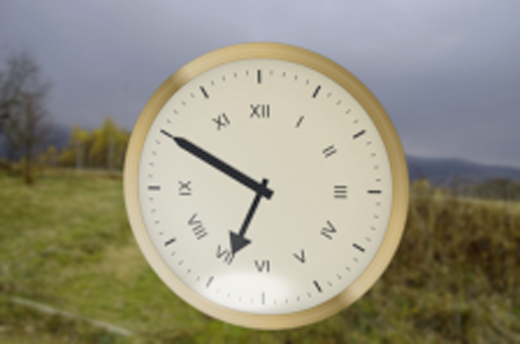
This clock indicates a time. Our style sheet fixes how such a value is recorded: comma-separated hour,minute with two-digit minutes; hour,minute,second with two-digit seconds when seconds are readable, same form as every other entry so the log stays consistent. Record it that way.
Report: 6,50
